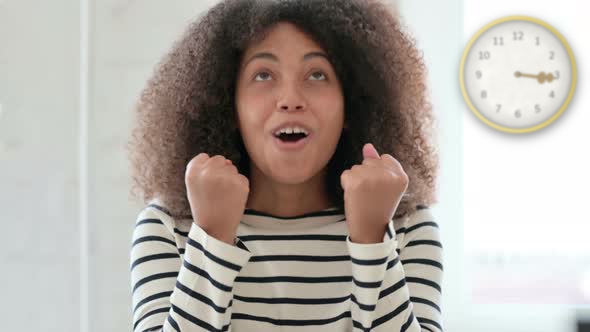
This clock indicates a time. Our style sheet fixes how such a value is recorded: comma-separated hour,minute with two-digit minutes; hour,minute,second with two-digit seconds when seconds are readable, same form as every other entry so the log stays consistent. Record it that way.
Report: 3,16
